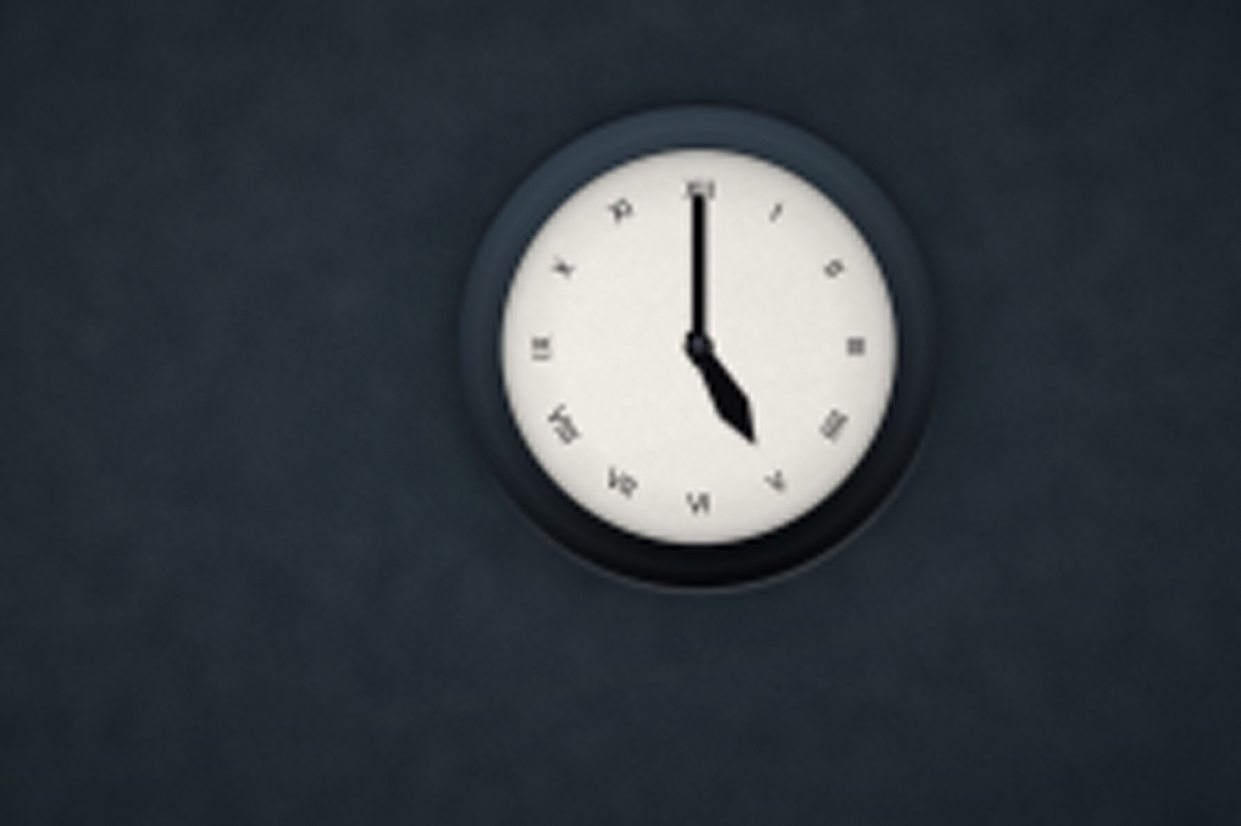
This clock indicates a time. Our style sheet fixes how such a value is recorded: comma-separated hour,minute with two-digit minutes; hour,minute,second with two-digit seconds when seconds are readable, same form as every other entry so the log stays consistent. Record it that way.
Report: 5,00
